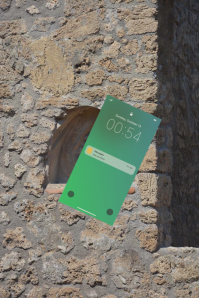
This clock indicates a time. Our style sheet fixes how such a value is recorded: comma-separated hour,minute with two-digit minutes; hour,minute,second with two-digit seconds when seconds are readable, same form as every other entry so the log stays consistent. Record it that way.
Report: 0,54
